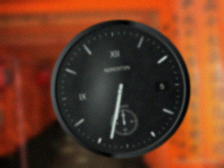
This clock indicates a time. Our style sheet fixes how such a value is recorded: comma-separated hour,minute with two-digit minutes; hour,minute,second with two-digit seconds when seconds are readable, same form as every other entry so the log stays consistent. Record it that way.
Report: 6,33
